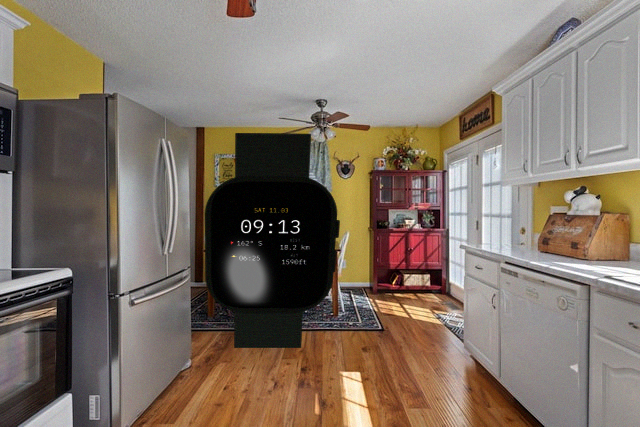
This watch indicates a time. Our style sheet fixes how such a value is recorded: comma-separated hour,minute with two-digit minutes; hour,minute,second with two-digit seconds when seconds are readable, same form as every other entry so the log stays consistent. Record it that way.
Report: 9,13
